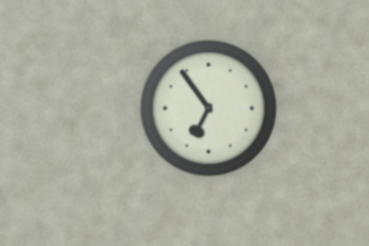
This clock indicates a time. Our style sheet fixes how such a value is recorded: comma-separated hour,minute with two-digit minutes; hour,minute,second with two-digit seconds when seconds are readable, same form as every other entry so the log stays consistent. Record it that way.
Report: 6,54
